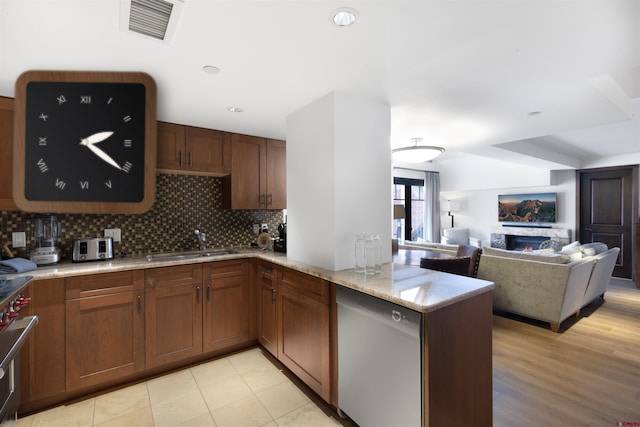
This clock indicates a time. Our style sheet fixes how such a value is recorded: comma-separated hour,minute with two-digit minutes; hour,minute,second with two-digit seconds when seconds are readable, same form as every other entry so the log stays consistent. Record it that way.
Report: 2,21
